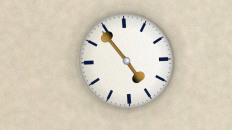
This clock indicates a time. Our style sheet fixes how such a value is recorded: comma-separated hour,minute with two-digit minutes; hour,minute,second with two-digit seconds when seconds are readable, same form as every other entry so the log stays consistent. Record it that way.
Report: 4,54
